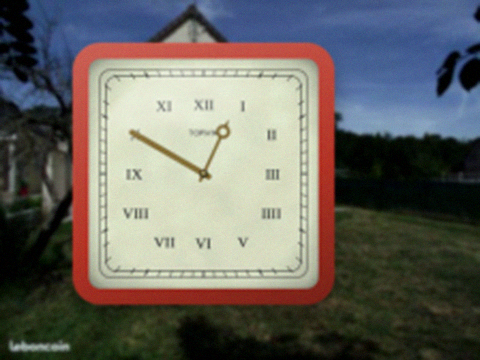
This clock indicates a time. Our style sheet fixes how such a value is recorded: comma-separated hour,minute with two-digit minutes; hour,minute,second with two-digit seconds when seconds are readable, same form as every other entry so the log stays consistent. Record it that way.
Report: 12,50
